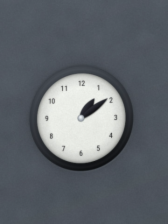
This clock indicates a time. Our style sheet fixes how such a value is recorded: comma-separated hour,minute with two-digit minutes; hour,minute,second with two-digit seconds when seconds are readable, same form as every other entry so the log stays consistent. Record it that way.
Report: 1,09
